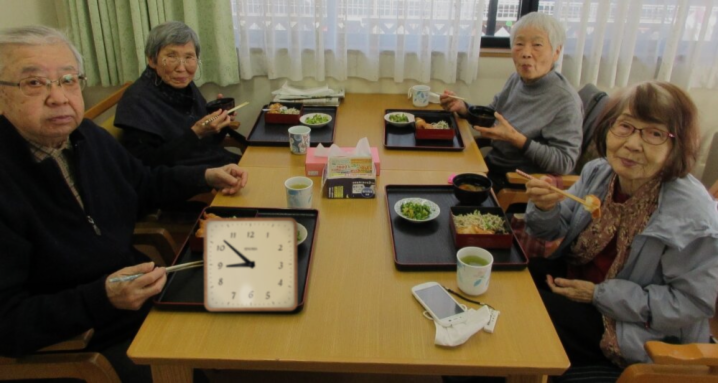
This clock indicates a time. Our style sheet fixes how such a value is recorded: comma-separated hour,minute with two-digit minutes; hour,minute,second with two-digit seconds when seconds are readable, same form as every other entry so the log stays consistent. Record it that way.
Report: 8,52
